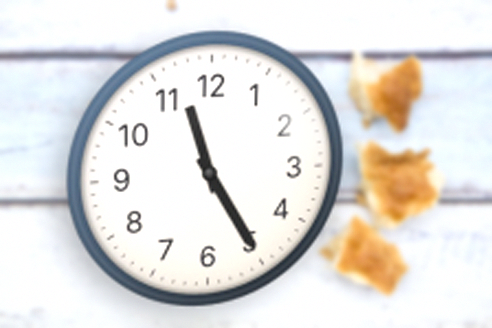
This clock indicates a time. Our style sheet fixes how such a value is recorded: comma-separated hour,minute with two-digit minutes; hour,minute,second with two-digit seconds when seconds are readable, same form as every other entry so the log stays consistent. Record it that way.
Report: 11,25
